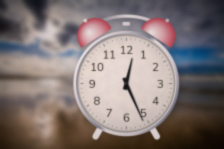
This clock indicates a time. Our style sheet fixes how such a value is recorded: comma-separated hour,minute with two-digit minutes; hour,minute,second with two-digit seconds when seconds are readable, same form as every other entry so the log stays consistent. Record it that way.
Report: 12,26
